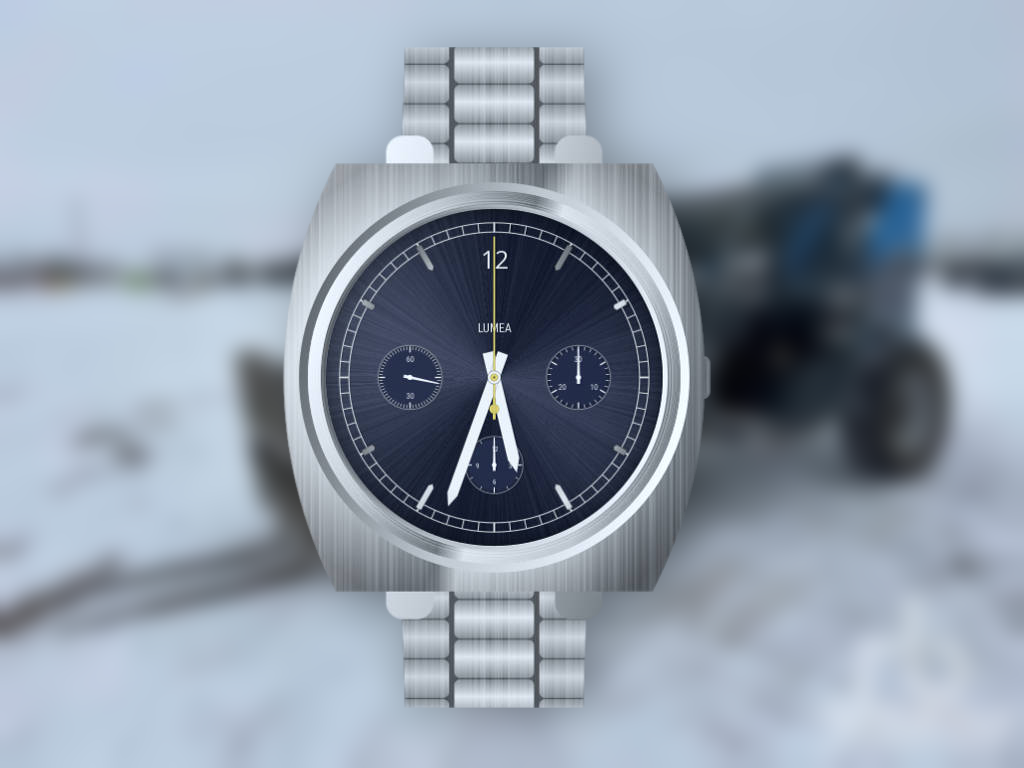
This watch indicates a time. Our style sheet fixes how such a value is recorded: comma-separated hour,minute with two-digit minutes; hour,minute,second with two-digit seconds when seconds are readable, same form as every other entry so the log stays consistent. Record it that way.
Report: 5,33,17
